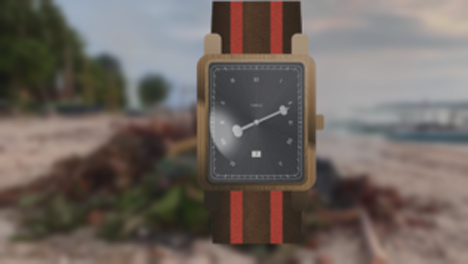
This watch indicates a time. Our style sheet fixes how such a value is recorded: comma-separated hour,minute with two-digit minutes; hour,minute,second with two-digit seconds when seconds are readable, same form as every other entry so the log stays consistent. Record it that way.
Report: 8,11
